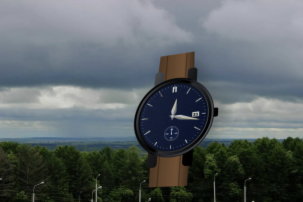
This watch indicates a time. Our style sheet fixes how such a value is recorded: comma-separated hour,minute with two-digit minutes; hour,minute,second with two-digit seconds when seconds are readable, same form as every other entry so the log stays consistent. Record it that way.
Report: 12,17
